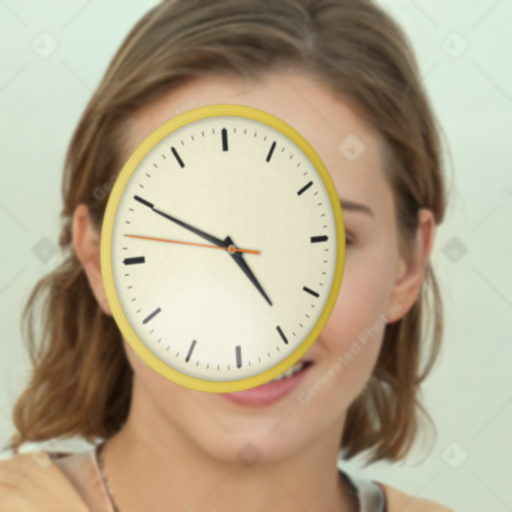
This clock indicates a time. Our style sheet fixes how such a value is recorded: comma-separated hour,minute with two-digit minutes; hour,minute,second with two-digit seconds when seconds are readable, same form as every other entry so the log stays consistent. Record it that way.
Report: 4,49,47
